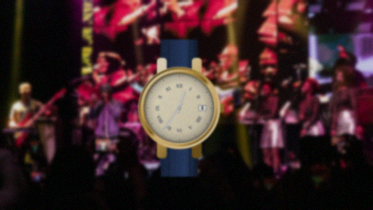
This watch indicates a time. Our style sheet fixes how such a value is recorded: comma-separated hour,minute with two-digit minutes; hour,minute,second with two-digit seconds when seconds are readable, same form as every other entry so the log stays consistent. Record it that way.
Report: 12,36
